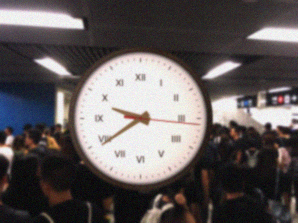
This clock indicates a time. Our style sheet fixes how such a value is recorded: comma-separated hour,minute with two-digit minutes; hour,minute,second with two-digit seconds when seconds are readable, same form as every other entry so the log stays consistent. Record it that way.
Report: 9,39,16
